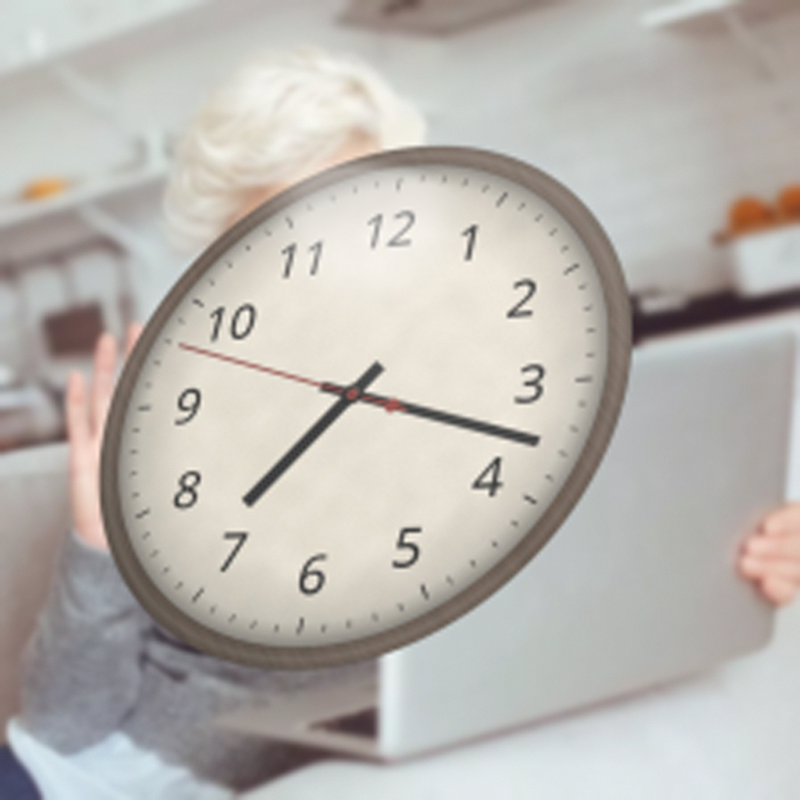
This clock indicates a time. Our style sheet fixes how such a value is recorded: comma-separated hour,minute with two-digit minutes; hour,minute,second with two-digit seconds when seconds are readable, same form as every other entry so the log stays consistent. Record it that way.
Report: 7,17,48
